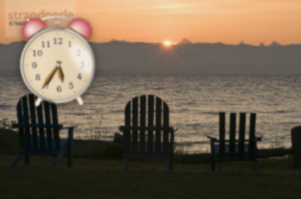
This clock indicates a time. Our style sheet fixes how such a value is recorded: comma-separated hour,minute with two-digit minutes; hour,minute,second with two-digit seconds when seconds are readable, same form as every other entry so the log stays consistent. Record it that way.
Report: 5,36
